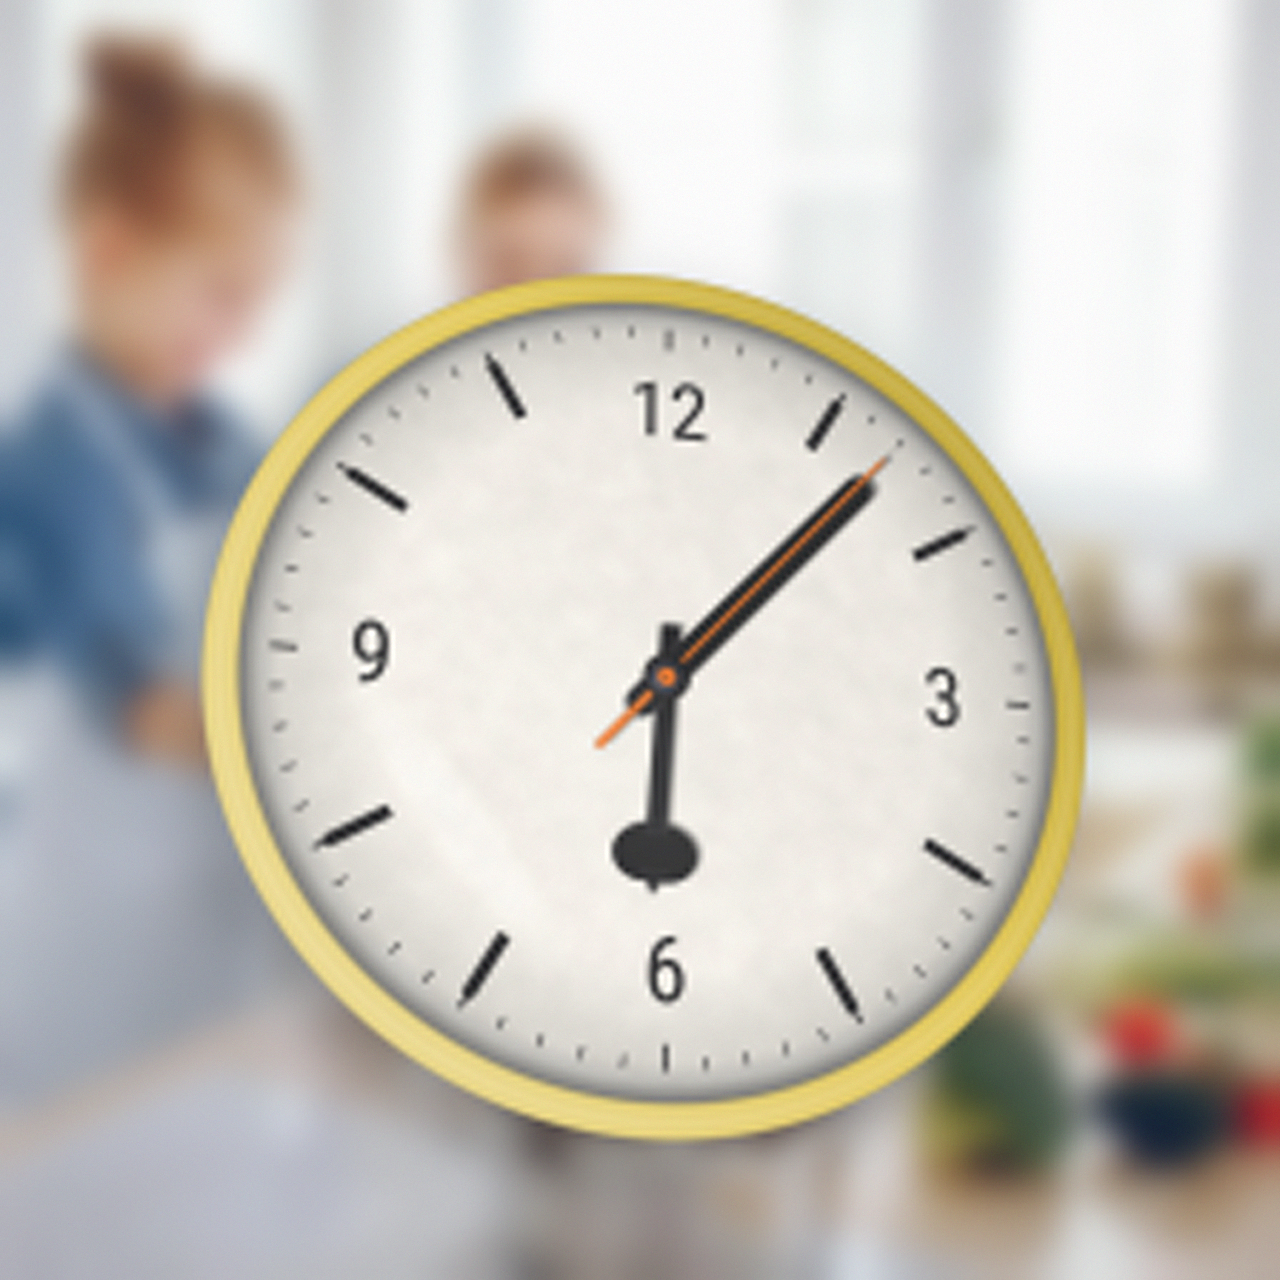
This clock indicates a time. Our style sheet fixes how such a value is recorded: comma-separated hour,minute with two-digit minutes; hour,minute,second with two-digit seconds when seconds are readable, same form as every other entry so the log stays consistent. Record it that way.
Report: 6,07,07
